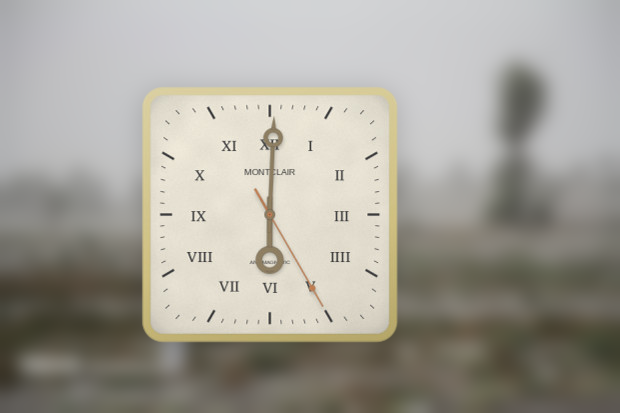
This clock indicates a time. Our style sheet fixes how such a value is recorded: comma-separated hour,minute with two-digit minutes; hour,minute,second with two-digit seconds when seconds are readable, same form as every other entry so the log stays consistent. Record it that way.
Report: 6,00,25
